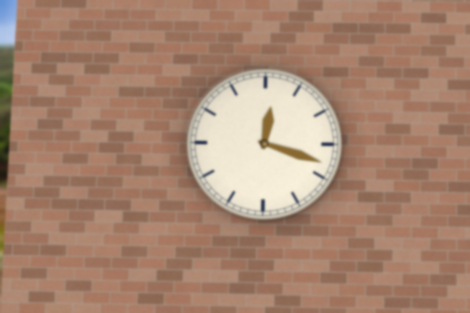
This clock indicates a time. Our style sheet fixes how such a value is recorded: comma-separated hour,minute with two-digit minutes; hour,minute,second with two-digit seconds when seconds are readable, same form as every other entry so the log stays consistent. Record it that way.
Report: 12,18
